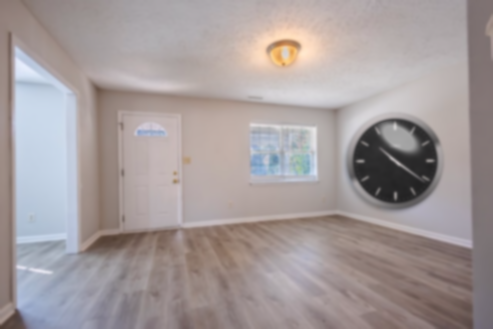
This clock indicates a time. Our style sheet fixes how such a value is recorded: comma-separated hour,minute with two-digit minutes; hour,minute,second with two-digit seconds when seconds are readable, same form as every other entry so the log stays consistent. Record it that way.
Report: 10,21
